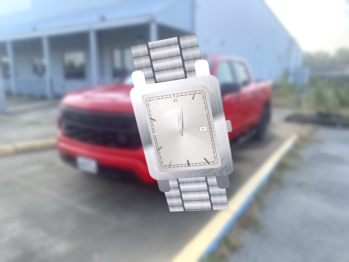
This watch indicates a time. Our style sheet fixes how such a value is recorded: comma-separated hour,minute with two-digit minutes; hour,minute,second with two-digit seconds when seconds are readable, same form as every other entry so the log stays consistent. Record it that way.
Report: 12,02
